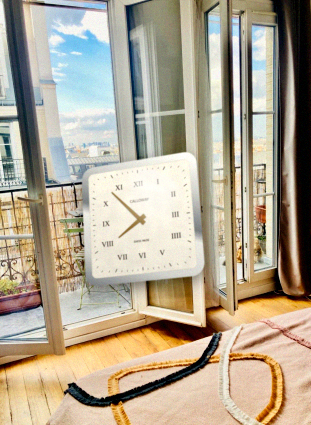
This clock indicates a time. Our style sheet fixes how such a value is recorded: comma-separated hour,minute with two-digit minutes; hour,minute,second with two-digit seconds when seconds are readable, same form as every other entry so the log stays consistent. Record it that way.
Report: 7,53
